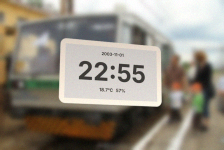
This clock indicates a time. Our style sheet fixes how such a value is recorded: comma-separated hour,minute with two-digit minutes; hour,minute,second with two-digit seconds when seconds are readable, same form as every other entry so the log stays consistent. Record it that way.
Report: 22,55
